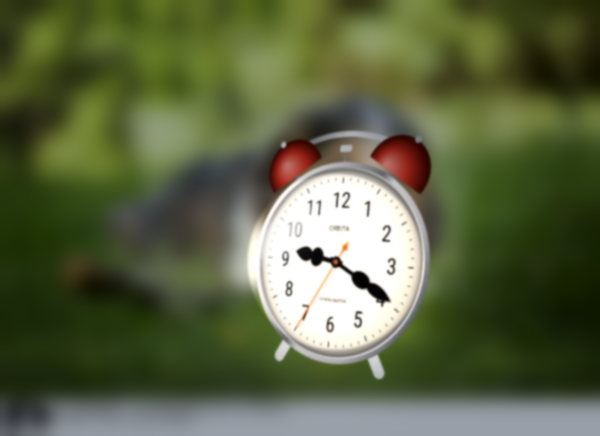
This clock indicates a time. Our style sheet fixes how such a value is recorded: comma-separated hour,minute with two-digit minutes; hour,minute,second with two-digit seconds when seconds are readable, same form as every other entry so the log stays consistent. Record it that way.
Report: 9,19,35
